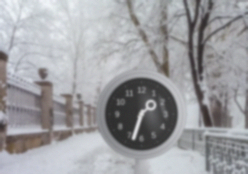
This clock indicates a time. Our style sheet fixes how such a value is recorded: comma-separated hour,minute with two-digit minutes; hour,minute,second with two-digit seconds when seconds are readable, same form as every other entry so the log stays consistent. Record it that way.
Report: 1,33
